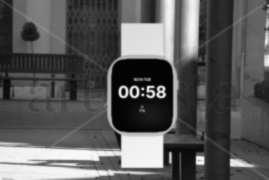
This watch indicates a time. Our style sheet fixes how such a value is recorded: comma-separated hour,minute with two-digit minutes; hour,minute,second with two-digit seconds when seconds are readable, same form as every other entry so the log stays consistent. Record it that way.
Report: 0,58
